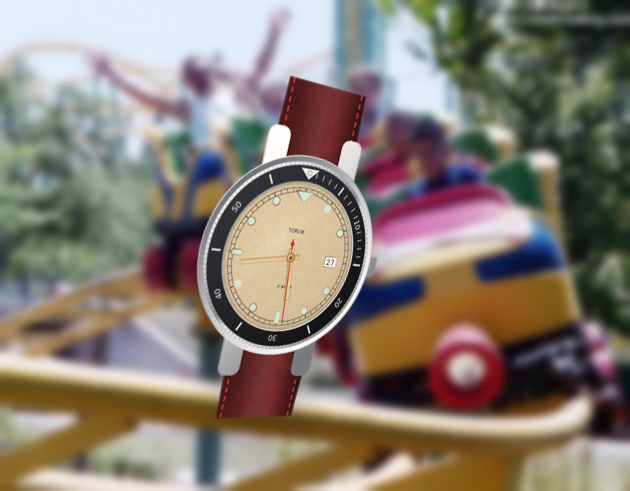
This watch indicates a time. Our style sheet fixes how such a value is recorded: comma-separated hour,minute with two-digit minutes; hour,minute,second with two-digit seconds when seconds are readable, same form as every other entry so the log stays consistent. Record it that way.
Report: 5,43,29
